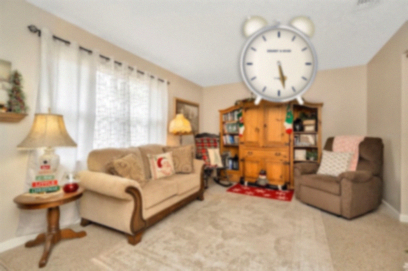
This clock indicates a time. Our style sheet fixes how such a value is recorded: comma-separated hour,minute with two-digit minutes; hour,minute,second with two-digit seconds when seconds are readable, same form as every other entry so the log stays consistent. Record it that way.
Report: 5,28
